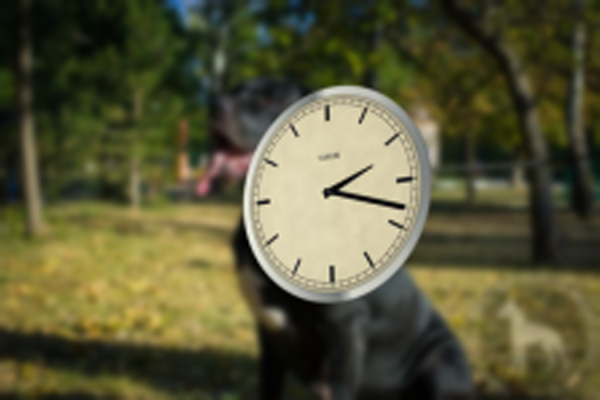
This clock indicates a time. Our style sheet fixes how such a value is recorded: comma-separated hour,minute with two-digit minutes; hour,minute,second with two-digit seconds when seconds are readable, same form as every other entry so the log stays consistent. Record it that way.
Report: 2,18
